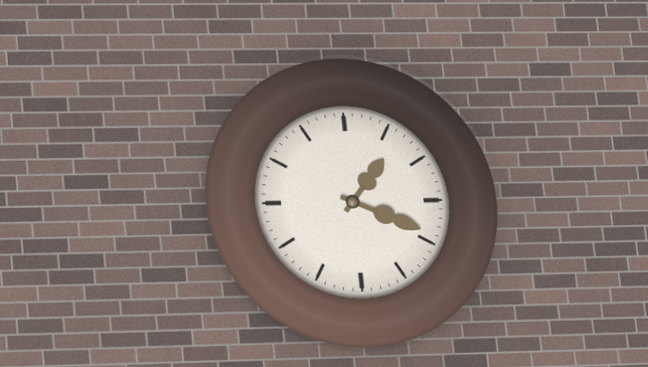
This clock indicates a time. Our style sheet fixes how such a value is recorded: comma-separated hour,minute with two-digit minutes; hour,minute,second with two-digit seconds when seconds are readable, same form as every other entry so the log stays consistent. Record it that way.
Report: 1,19
